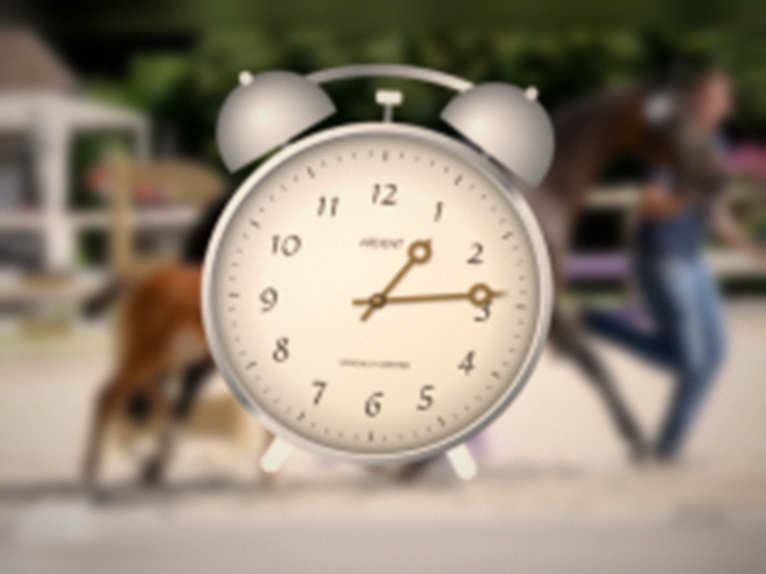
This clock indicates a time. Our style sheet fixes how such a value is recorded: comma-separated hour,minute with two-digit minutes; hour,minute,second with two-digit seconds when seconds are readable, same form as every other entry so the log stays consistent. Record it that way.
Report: 1,14
